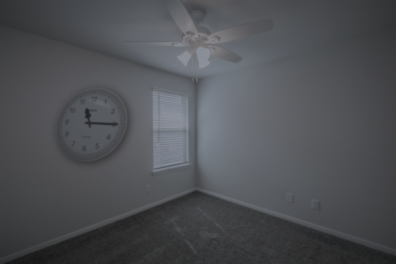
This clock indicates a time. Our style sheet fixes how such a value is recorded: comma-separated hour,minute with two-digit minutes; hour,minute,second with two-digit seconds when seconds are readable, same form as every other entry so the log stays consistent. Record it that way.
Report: 11,15
